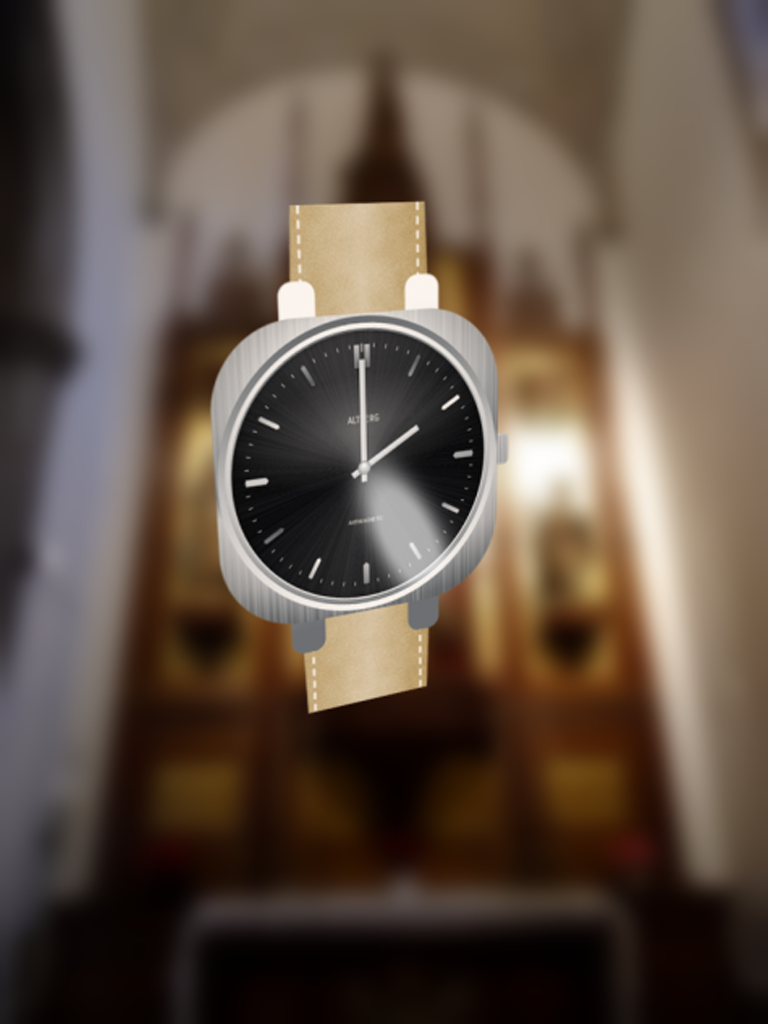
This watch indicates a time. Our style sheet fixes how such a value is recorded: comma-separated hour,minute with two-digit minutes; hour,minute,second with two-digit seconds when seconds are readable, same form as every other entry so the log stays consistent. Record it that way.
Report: 2,00
